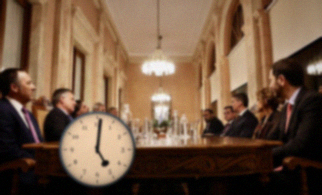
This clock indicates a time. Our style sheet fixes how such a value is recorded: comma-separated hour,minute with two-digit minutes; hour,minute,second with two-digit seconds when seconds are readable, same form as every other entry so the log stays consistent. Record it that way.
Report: 5,01
